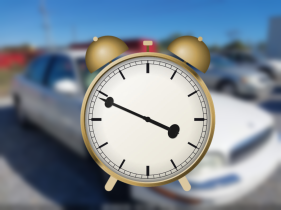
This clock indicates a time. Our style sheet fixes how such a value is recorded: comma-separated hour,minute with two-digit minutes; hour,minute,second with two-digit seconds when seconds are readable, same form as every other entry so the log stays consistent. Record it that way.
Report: 3,49
